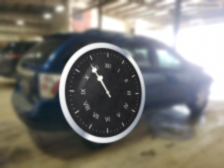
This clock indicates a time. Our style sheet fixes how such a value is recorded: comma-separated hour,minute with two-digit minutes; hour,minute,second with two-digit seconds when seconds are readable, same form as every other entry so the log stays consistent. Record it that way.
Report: 10,54
